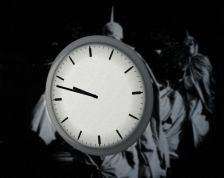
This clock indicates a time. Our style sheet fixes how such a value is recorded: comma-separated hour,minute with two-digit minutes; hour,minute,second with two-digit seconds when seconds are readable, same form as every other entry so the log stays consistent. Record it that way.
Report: 9,48
